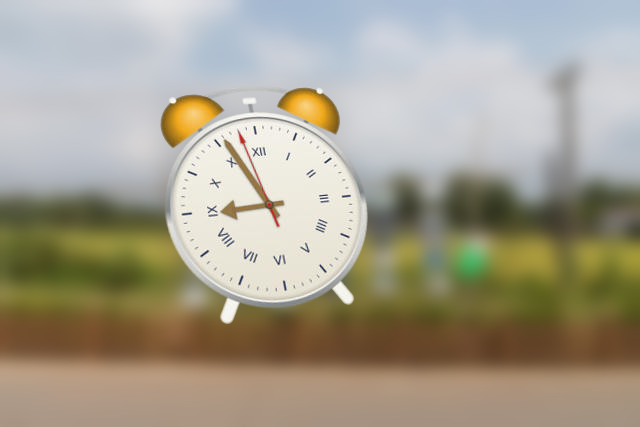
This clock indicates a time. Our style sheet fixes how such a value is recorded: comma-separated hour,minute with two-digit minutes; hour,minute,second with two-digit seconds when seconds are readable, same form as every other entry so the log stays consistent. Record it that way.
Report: 8,55,58
